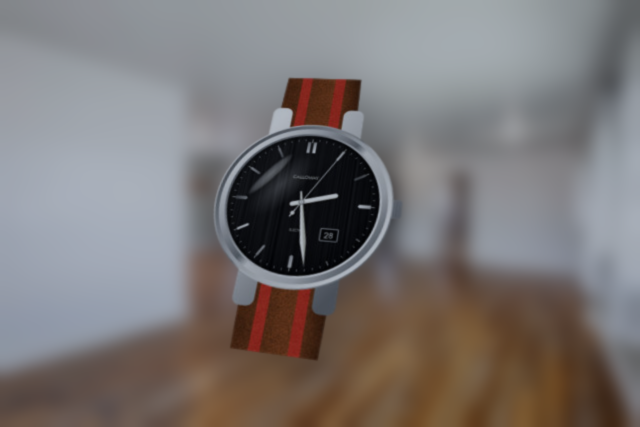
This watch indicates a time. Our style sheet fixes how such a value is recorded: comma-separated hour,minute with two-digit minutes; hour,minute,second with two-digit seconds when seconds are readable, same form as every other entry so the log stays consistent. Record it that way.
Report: 2,28,05
